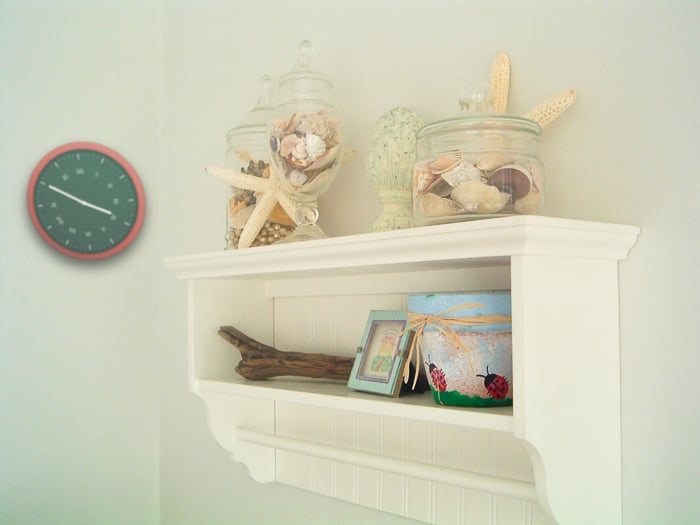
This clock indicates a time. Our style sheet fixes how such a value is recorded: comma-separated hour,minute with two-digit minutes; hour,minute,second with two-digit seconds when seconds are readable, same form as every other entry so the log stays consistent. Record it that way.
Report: 3,50
